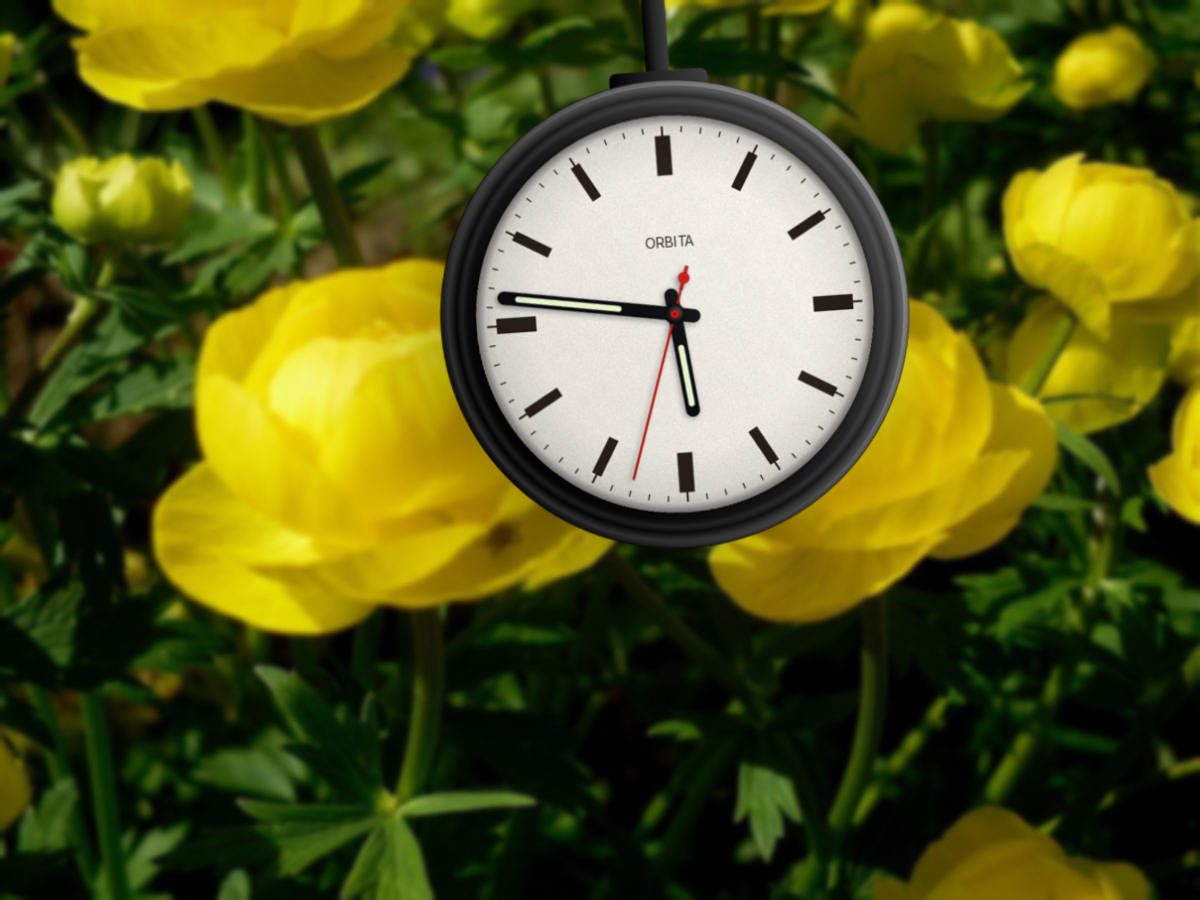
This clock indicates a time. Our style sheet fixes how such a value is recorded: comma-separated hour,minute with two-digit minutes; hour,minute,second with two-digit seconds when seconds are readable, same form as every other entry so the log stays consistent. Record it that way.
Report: 5,46,33
